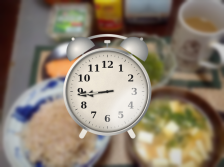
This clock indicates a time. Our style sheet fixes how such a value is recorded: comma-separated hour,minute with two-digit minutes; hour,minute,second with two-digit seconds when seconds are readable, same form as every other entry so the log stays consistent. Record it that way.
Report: 8,44
